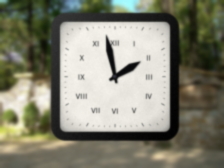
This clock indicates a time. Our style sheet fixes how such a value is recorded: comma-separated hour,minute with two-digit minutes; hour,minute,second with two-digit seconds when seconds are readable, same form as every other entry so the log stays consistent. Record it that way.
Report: 1,58
